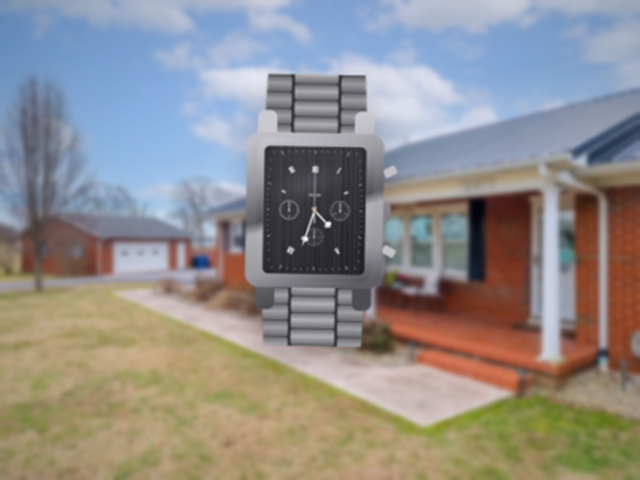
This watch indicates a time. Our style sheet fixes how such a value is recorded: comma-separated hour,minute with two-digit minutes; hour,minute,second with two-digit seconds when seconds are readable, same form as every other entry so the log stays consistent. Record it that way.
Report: 4,33
